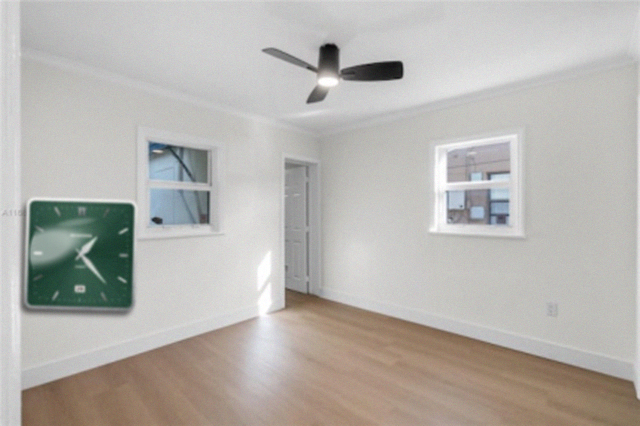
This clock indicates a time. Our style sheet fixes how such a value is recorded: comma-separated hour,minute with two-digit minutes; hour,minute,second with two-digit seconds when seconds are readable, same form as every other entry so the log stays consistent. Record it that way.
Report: 1,23
